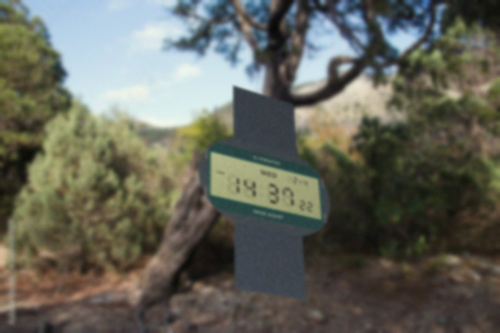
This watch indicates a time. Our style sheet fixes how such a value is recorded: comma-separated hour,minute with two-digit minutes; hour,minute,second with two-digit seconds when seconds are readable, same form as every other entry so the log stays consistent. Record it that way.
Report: 14,37
